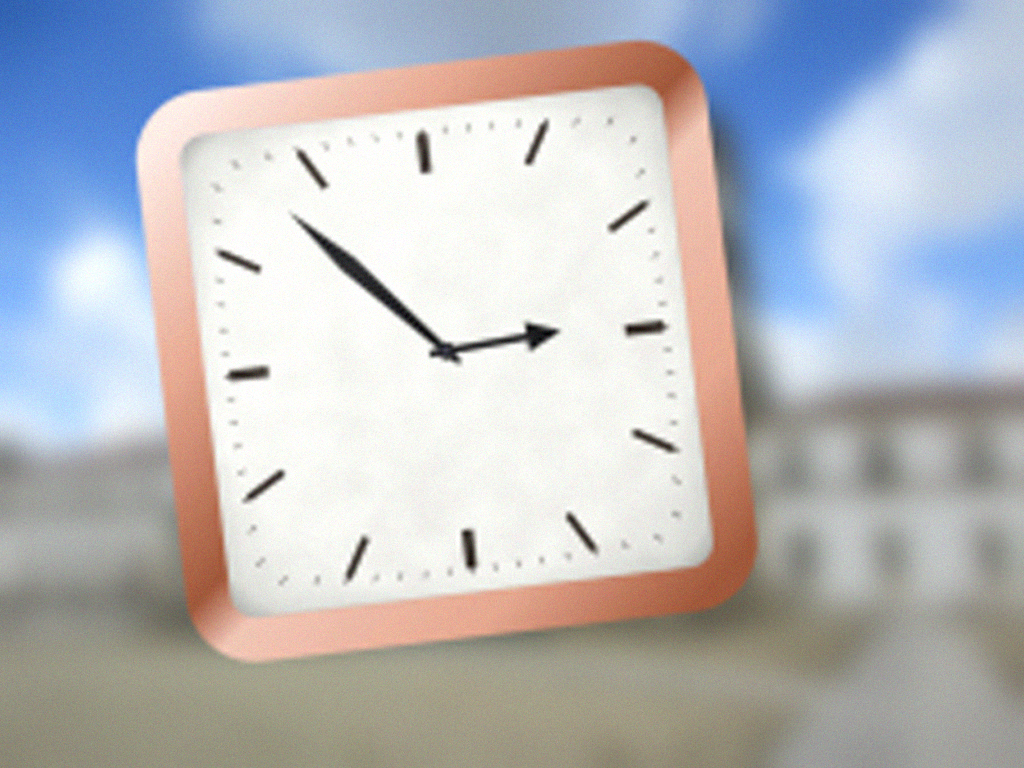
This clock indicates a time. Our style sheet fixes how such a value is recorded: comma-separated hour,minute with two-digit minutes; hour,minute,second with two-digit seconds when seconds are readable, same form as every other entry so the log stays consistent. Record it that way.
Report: 2,53
